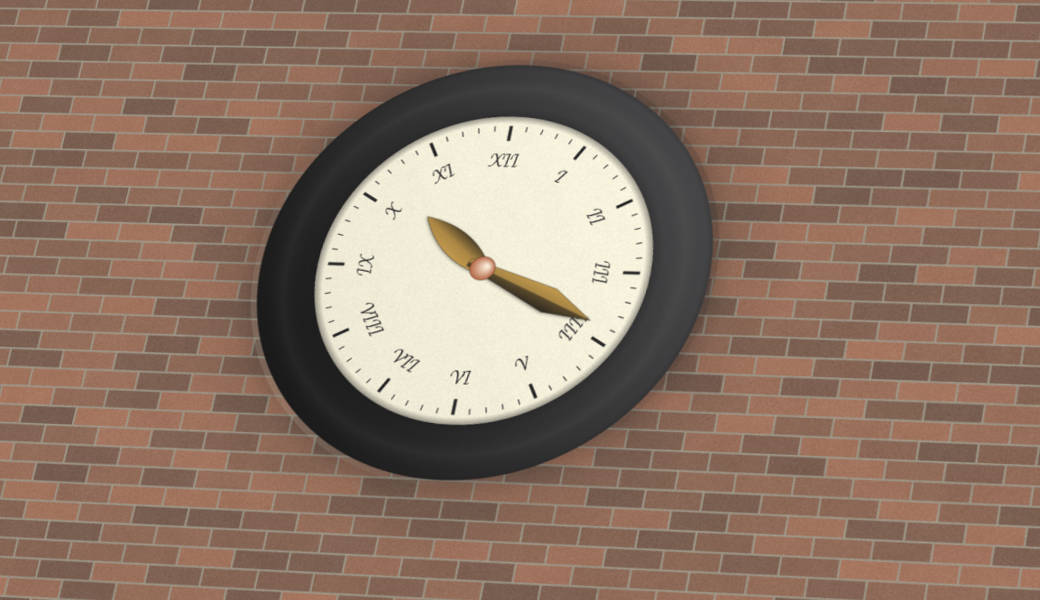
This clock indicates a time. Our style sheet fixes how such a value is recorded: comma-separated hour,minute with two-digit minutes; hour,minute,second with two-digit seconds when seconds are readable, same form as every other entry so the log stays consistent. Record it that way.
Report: 10,19
